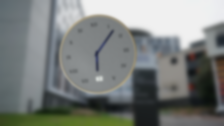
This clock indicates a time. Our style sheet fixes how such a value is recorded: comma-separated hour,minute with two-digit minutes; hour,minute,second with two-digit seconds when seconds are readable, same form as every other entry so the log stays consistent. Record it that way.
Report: 6,07
